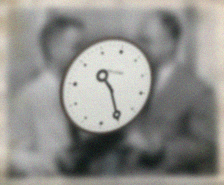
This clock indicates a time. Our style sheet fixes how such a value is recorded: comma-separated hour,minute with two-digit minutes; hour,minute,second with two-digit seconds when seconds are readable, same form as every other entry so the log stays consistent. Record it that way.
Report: 10,25
